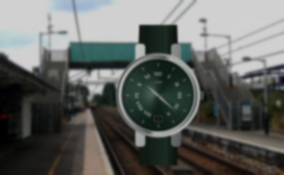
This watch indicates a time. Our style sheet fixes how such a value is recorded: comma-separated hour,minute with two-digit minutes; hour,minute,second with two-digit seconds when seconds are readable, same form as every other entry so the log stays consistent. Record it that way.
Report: 10,22
